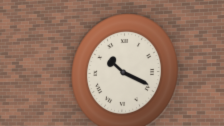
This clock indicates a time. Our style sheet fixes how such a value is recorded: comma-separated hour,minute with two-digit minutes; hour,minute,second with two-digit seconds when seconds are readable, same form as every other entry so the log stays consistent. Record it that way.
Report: 10,19
